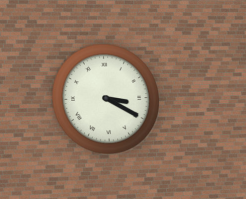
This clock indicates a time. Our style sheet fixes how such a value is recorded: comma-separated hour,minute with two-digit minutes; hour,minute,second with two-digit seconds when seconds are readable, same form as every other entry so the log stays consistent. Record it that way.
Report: 3,20
